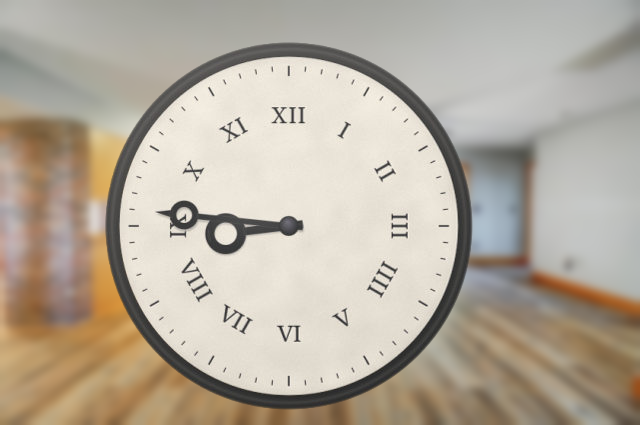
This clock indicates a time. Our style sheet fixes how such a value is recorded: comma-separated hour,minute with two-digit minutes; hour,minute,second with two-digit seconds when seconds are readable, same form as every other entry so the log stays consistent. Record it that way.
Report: 8,46
